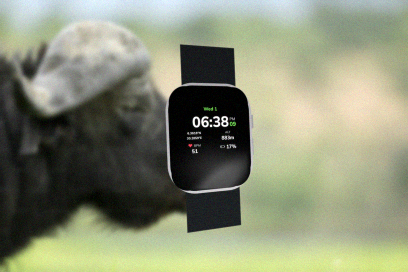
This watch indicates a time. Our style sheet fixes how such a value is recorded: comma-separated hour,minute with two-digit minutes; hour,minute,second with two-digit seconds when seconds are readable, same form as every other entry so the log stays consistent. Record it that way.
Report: 6,38
